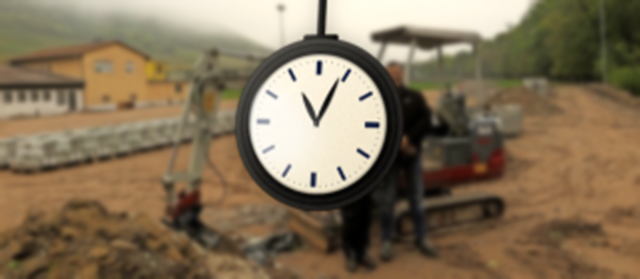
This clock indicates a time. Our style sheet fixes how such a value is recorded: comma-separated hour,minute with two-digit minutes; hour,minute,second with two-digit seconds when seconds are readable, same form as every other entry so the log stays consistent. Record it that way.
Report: 11,04
